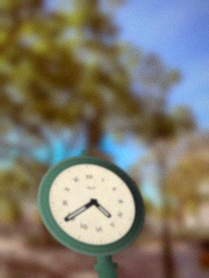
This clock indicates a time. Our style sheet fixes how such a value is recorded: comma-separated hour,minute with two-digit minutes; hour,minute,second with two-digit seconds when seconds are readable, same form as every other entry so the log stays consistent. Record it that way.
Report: 4,40
